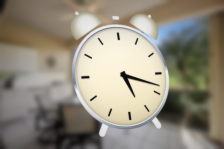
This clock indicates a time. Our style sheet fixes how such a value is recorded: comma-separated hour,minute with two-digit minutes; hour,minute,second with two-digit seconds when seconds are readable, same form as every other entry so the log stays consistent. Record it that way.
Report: 5,18
